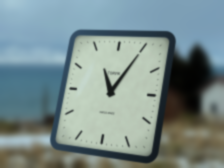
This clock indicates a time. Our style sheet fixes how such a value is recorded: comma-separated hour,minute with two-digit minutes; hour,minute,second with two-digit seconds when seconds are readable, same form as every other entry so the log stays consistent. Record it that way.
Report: 11,05
